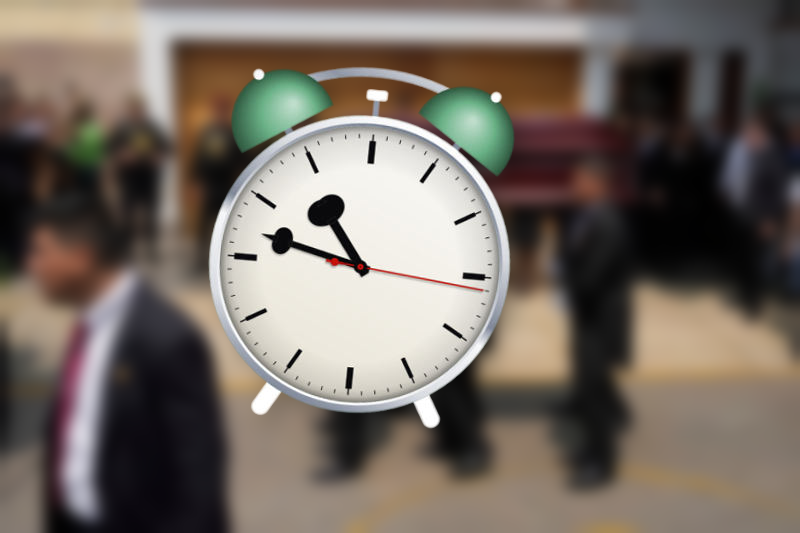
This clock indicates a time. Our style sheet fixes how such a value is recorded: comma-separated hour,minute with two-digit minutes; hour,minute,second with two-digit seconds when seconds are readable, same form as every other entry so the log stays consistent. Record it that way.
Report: 10,47,16
